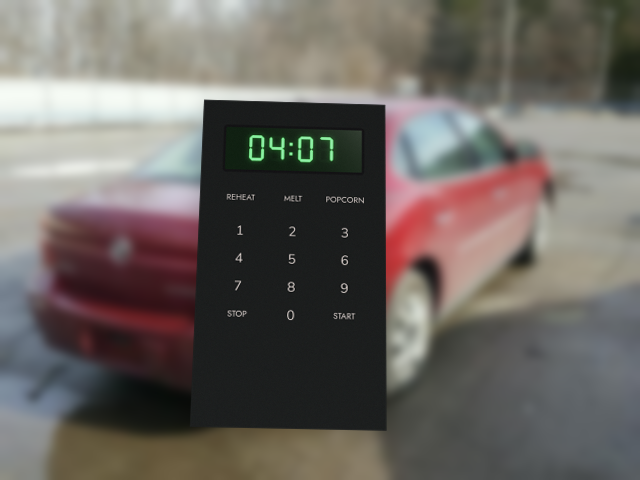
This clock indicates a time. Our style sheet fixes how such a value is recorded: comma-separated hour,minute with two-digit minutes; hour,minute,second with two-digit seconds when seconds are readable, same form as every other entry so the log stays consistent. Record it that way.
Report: 4,07
